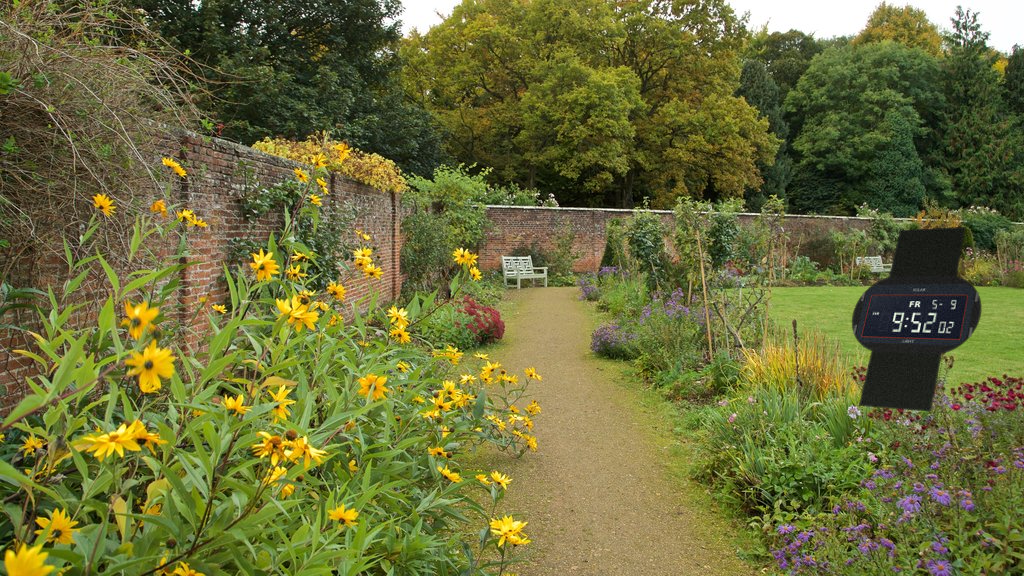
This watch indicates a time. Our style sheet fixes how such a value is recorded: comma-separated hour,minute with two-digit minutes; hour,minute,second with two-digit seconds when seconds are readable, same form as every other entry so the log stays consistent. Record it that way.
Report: 9,52,02
